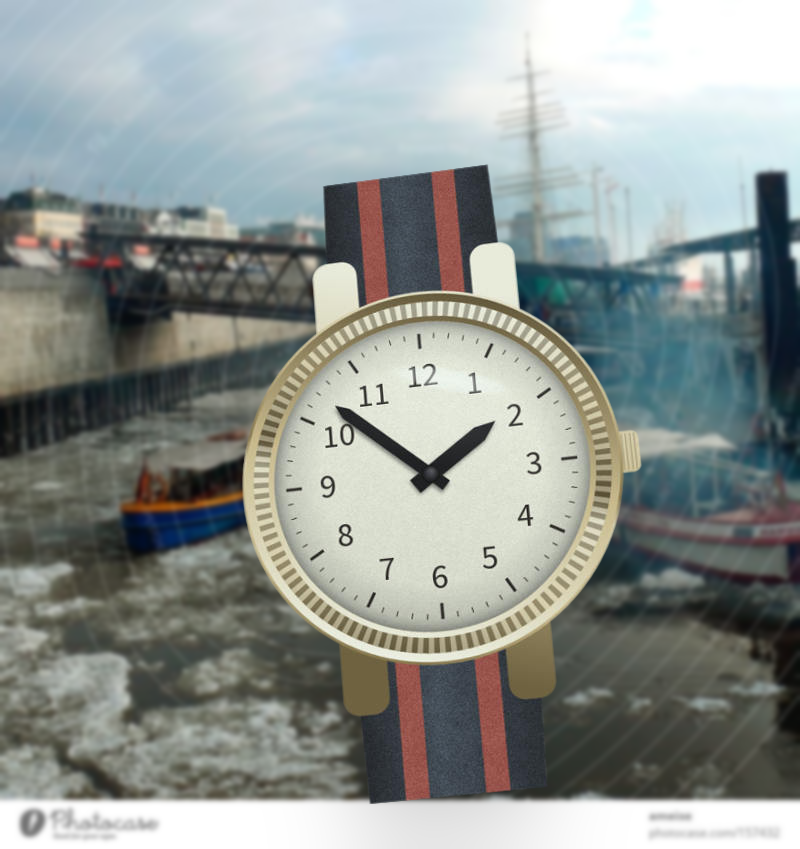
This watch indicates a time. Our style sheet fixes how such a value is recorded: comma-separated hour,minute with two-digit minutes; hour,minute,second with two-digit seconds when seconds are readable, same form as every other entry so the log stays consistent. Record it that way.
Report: 1,52
